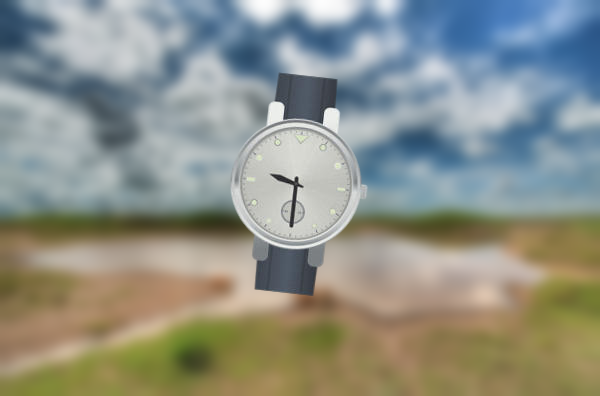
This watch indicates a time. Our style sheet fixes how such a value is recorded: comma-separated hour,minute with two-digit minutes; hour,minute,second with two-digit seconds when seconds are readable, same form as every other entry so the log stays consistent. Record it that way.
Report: 9,30
